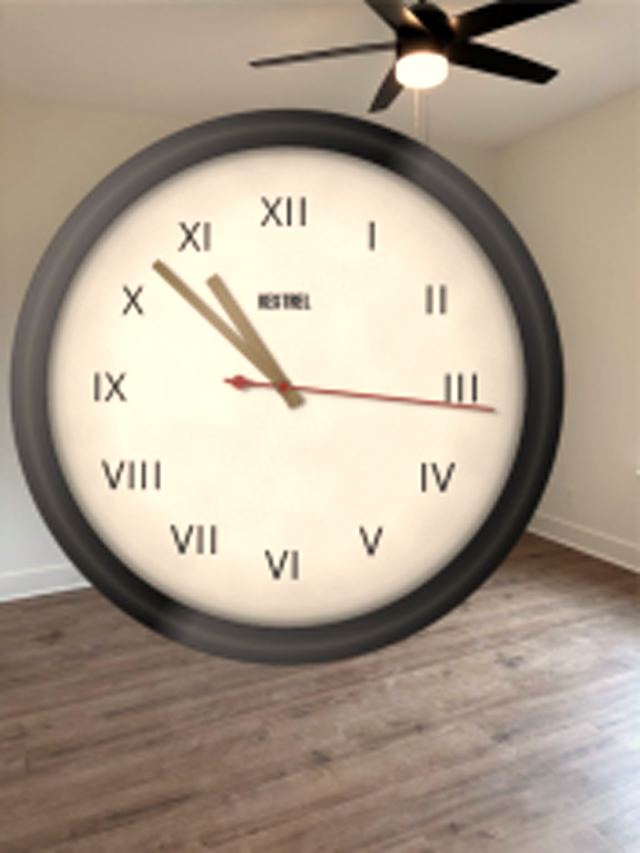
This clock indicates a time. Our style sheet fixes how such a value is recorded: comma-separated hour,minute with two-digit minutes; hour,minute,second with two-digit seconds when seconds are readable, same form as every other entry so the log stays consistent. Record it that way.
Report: 10,52,16
